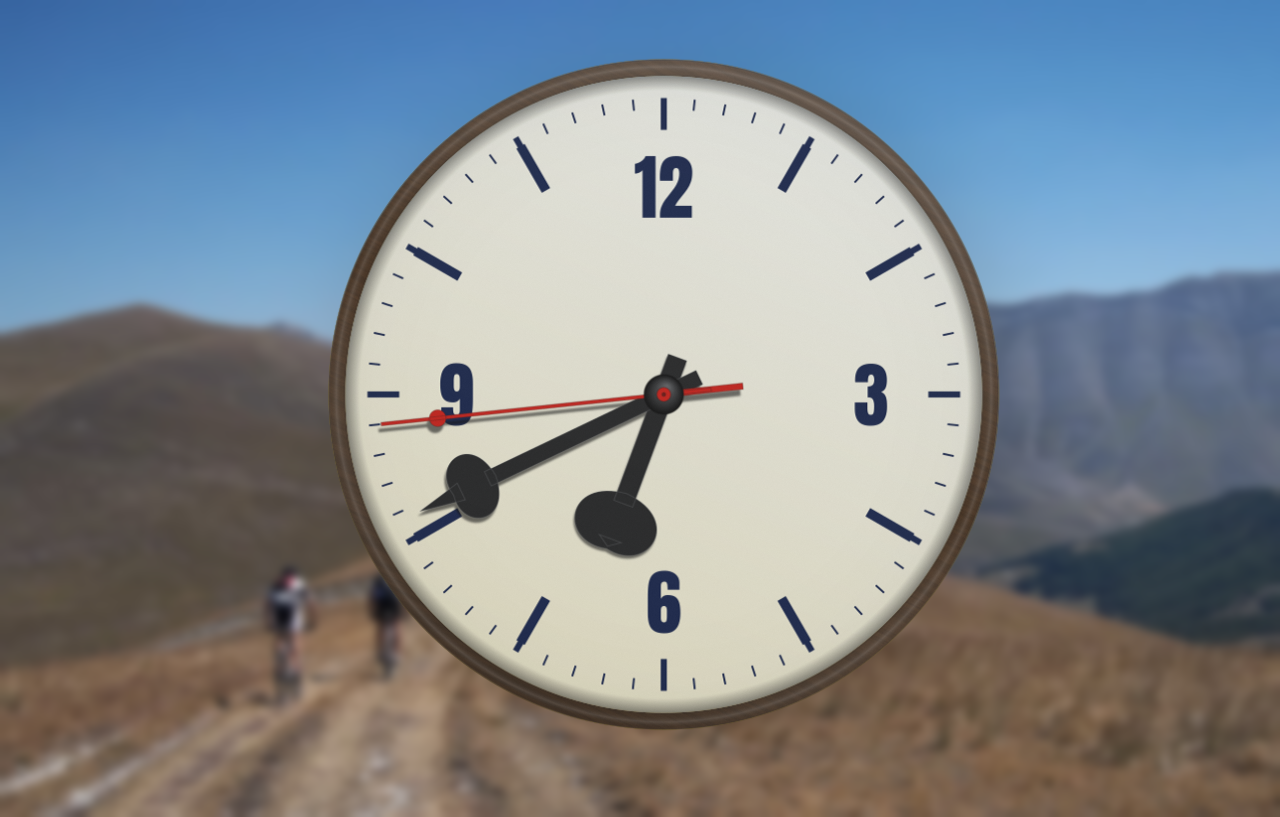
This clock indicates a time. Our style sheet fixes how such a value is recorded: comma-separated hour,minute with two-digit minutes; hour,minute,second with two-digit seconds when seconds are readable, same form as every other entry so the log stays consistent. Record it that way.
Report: 6,40,44
